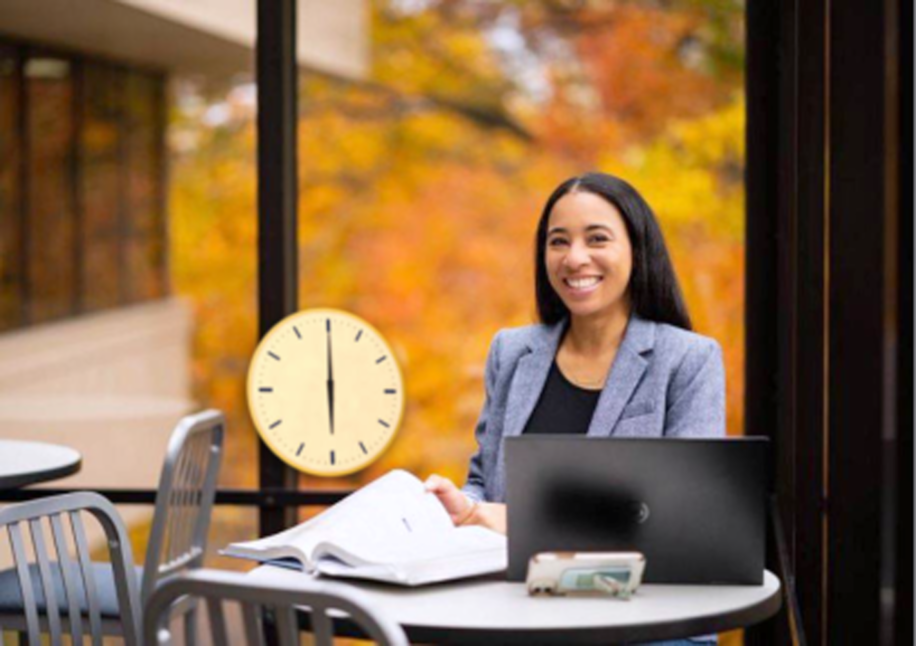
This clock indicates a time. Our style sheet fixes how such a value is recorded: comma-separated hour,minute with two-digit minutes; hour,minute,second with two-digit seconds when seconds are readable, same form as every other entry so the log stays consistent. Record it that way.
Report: 6,00
